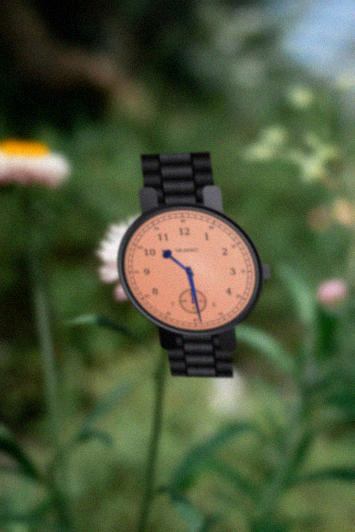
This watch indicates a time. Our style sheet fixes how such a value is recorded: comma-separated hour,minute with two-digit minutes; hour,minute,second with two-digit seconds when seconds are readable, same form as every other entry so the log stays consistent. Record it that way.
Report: 10,29
